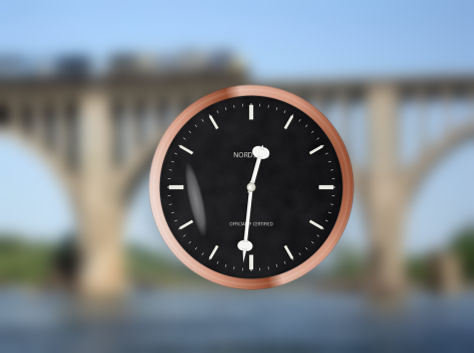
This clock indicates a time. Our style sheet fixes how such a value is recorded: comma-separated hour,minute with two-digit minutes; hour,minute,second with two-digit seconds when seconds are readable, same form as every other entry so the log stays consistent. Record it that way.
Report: 12,31
